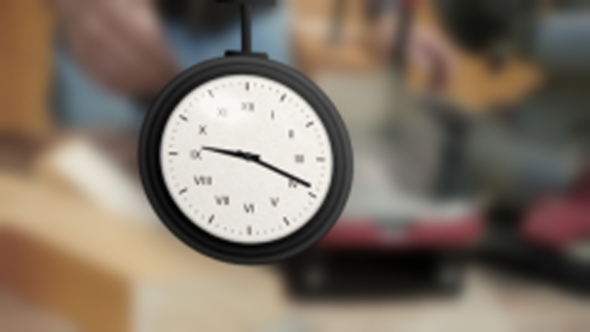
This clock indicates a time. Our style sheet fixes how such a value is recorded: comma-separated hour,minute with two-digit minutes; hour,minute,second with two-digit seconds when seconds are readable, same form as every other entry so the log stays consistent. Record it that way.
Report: 9,19
